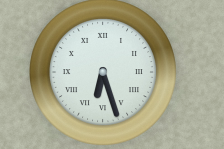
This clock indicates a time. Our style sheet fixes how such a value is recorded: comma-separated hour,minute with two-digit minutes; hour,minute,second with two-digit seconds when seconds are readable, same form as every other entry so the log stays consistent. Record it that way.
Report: 6,27
